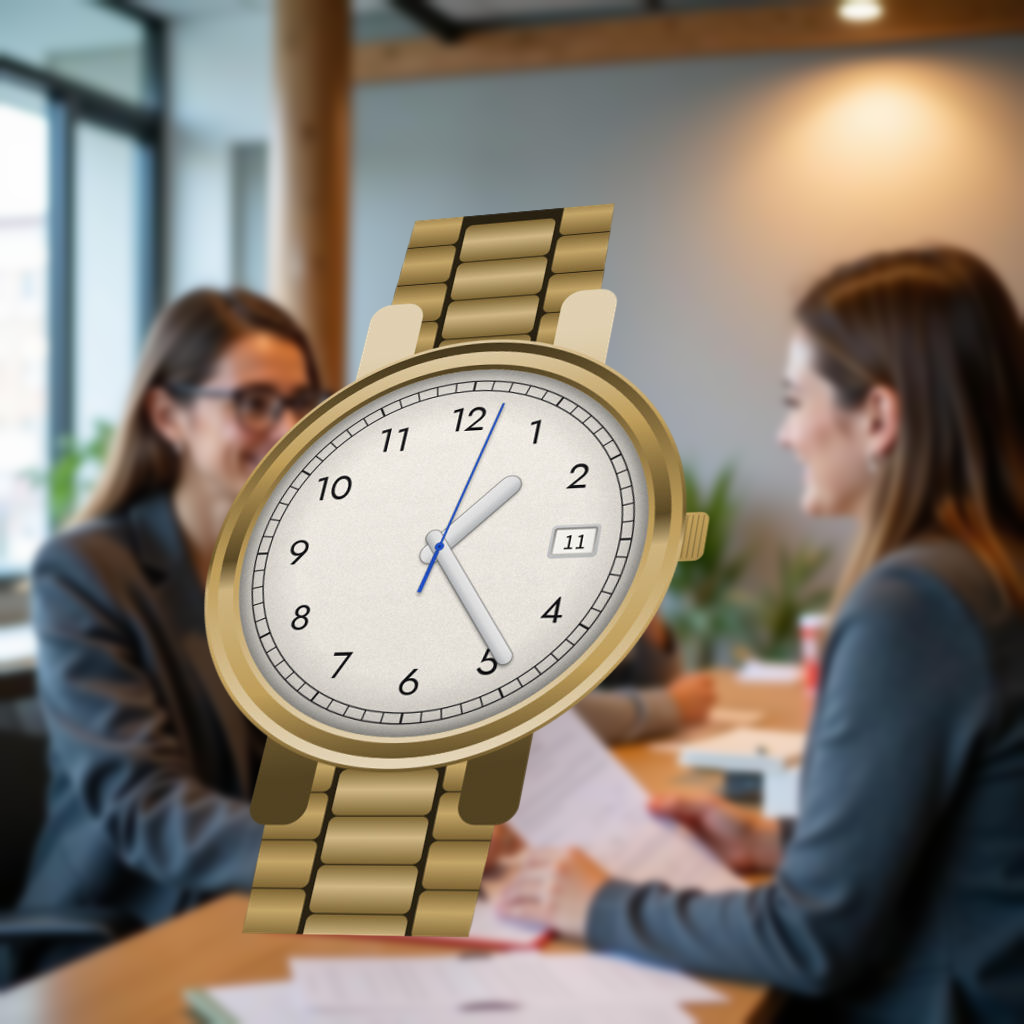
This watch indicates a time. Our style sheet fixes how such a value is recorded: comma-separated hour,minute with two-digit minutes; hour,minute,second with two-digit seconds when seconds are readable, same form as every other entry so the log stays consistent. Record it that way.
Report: 1,24,02
